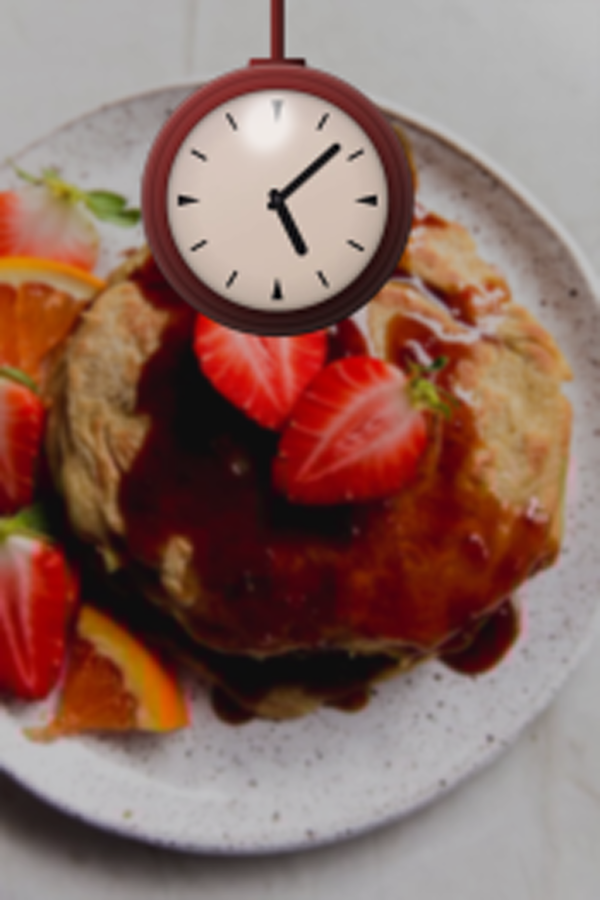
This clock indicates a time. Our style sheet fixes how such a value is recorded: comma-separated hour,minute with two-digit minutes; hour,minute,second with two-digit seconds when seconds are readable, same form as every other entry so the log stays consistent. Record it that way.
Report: 5,08
